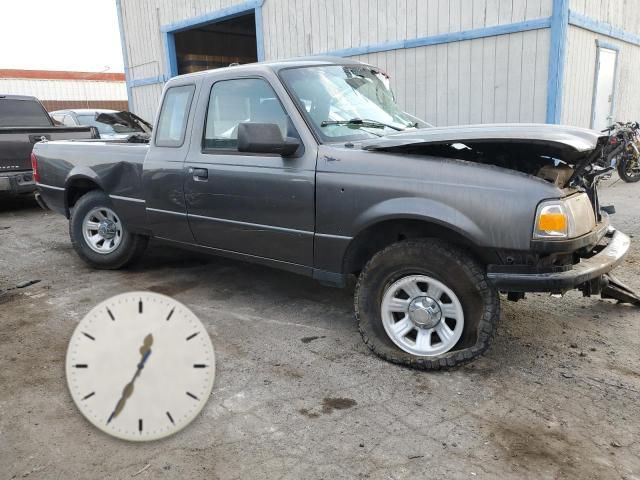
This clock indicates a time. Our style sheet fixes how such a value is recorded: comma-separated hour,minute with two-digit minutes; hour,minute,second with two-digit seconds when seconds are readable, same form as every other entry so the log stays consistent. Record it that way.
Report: 12,34,35
